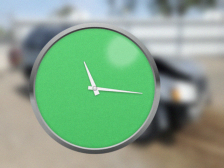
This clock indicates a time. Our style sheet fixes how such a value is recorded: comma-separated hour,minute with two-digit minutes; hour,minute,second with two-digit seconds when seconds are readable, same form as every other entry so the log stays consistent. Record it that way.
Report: 11,16
